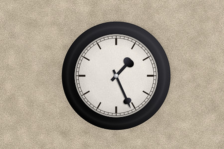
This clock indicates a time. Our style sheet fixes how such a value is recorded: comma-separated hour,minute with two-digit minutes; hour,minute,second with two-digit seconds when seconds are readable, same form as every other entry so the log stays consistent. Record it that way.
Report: 1,26
